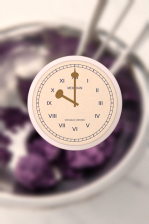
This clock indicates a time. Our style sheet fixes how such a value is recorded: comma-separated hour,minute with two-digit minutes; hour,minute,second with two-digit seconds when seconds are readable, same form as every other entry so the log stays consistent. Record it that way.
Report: 10,00
